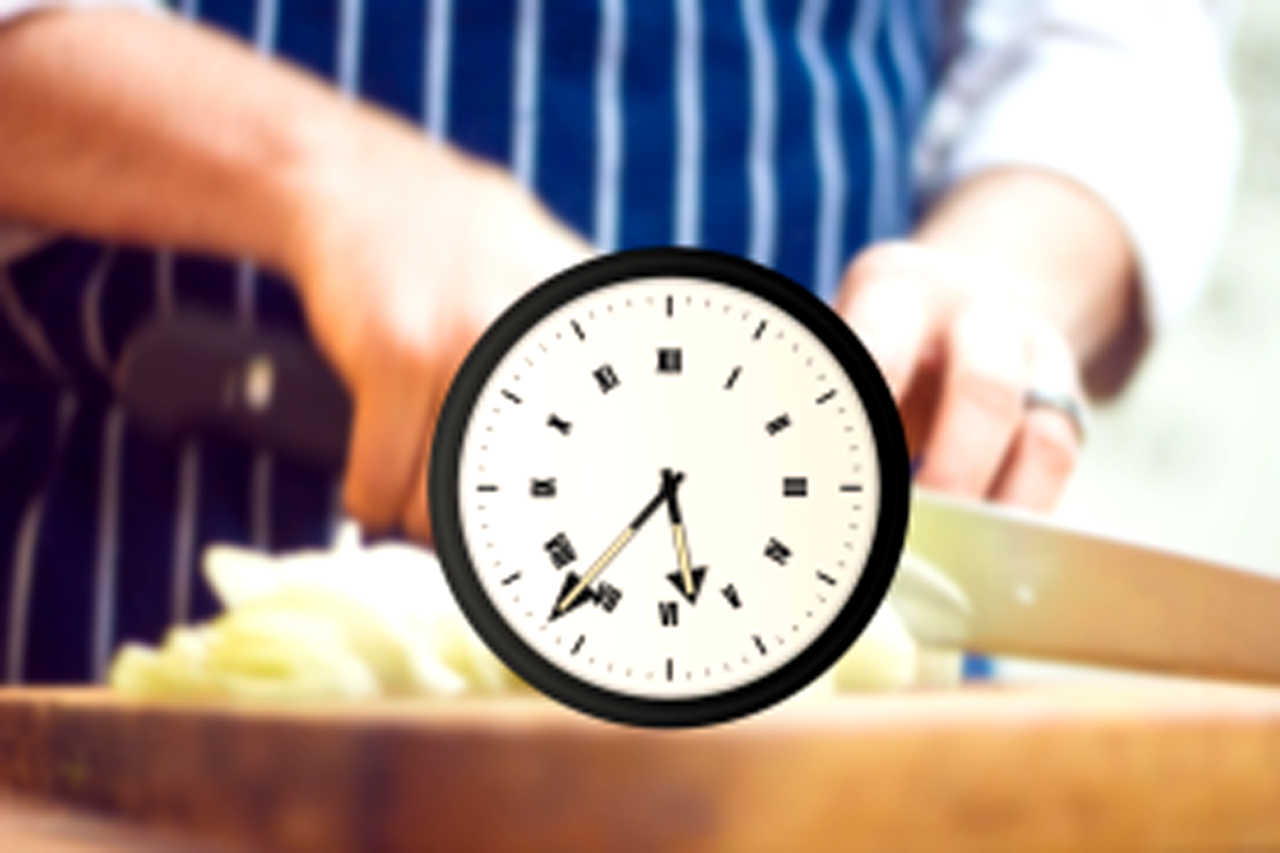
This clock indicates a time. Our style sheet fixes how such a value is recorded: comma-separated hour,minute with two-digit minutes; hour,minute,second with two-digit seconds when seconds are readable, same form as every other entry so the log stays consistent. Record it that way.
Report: 5,37
